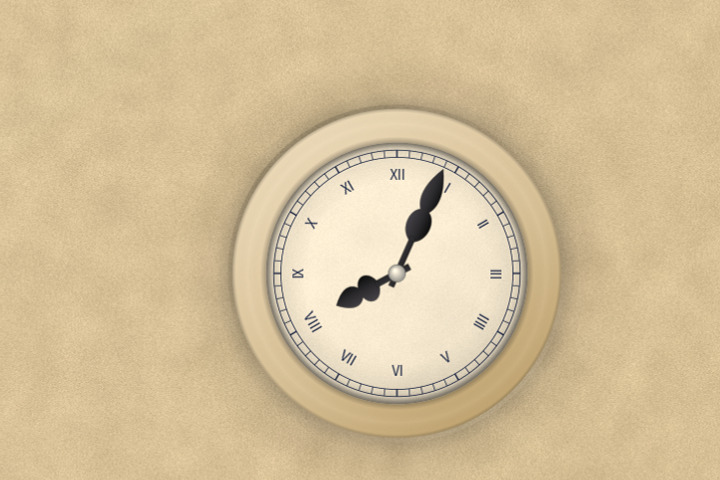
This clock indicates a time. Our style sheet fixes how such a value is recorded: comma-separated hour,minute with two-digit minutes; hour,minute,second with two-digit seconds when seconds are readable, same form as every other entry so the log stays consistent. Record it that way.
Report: 8,04
